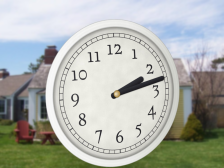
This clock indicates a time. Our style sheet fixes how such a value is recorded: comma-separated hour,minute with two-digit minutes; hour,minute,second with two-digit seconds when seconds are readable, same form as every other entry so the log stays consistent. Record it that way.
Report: 2,13
